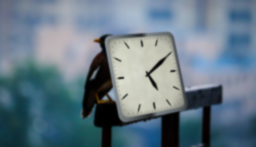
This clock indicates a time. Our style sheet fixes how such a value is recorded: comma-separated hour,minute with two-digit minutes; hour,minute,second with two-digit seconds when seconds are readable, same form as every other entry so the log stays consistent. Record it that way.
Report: 5,10
